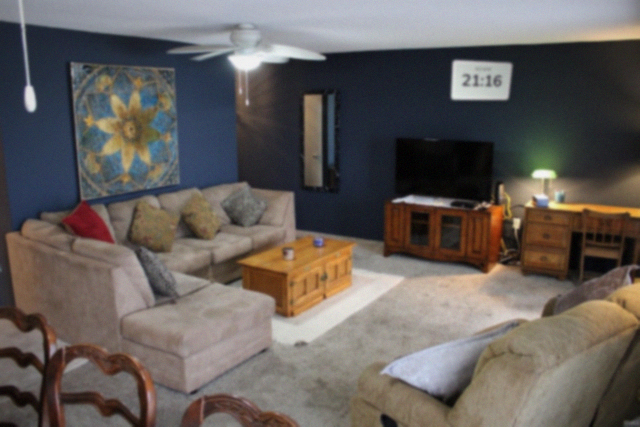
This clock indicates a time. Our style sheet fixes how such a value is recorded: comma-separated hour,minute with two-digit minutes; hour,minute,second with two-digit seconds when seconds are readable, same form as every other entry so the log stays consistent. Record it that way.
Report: 21,16
